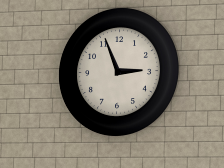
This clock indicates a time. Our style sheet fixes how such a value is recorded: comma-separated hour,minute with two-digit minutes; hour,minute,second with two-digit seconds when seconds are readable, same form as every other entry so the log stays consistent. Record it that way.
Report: 2,56
